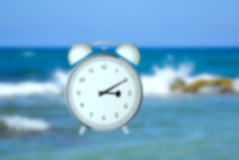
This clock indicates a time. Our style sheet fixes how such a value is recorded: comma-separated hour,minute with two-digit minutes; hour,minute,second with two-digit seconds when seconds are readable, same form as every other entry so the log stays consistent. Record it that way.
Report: 3,10
